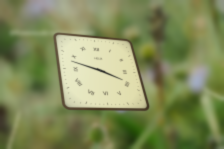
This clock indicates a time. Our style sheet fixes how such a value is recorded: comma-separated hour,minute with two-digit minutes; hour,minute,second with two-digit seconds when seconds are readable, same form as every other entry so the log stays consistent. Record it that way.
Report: 3,48
